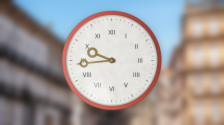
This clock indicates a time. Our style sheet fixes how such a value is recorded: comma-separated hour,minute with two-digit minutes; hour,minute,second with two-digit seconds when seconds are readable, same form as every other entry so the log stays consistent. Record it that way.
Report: 9,44
